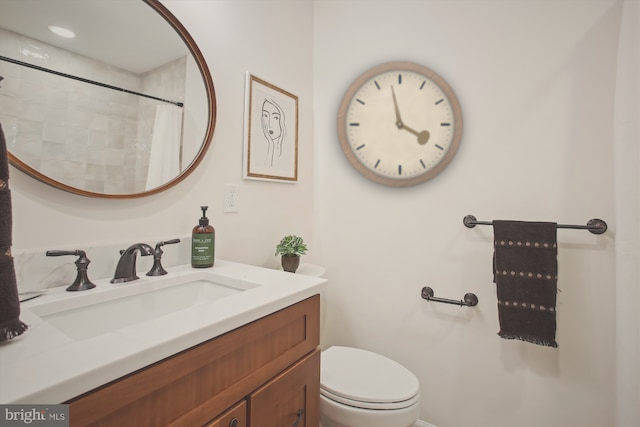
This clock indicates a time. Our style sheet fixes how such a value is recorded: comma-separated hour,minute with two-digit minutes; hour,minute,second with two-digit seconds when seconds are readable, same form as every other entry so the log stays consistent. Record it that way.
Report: 3,58
